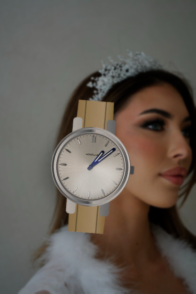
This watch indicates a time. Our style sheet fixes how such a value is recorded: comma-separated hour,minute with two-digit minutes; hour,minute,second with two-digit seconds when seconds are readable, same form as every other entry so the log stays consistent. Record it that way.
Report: 1,08
